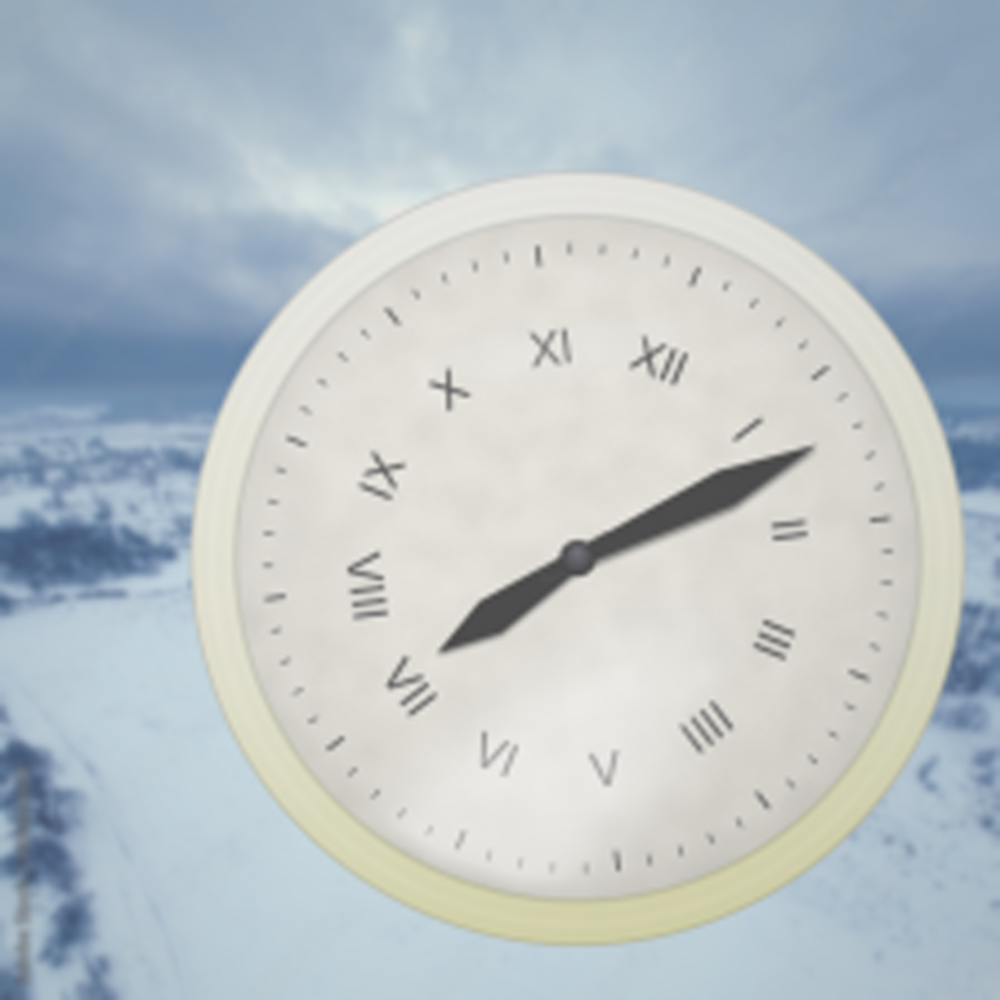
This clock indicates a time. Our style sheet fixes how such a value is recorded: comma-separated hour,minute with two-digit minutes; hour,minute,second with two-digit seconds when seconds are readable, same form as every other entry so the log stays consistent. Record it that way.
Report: 7,07
